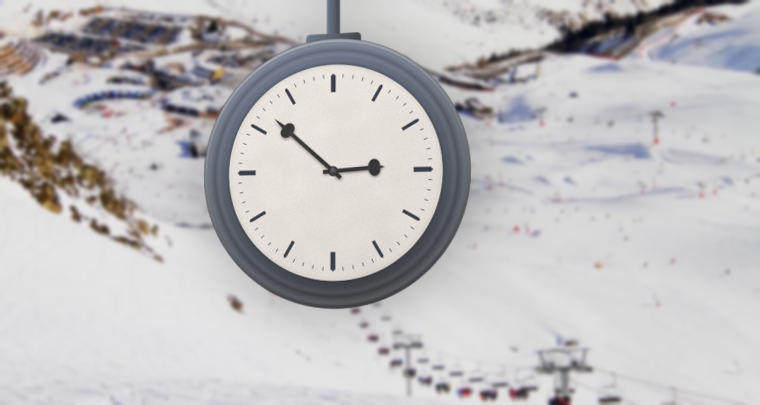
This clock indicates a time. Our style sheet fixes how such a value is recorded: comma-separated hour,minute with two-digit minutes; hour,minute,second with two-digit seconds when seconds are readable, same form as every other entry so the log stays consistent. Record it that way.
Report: 2,52
